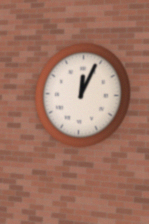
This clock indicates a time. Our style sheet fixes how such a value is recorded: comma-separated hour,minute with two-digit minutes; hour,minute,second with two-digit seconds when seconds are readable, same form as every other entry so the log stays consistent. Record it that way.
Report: 12,04
